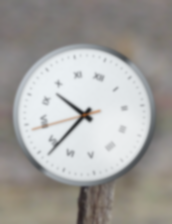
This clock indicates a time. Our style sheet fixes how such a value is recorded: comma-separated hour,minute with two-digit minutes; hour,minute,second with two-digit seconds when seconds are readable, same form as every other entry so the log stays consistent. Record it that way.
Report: 9,33,39
